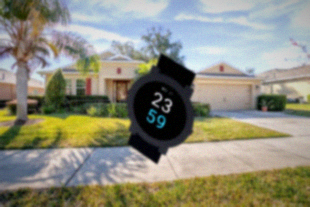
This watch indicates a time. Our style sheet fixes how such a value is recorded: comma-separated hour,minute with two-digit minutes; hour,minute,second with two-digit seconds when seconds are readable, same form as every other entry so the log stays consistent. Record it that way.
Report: 23,59
